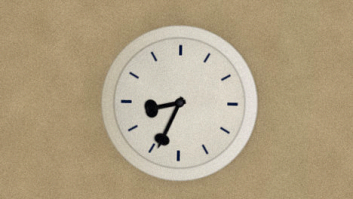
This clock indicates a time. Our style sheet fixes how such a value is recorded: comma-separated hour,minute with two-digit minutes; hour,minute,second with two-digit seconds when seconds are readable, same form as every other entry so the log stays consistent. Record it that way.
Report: 8,34
